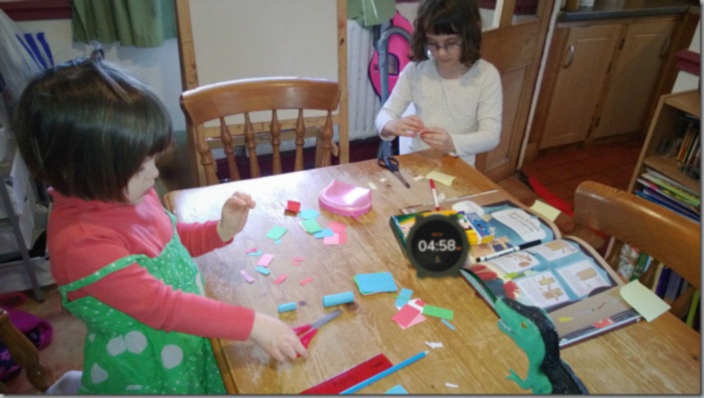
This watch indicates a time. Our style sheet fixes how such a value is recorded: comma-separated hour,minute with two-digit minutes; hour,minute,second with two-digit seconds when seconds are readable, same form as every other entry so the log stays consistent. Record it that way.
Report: 4,58
